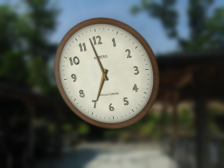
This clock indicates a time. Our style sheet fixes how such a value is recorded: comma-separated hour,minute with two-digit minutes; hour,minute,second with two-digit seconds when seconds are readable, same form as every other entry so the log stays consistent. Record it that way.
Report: 6,58
